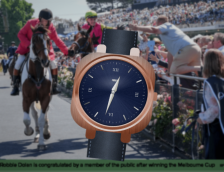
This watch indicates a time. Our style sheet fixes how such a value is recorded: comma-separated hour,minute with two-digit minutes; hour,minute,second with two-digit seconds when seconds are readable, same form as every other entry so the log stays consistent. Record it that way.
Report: 12,32
